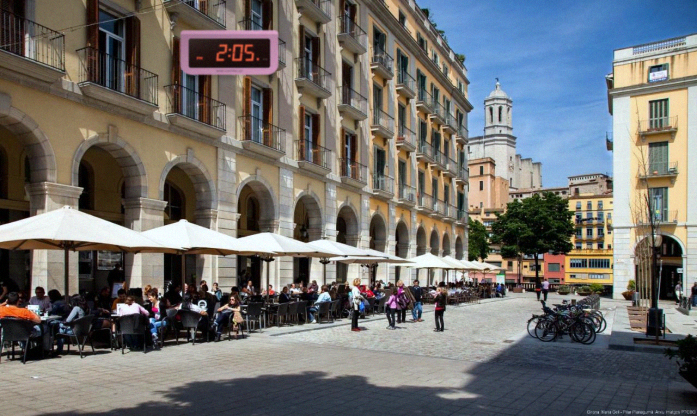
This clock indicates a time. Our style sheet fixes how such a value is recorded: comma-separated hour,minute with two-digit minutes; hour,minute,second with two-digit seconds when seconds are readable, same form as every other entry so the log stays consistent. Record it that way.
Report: 2,05
